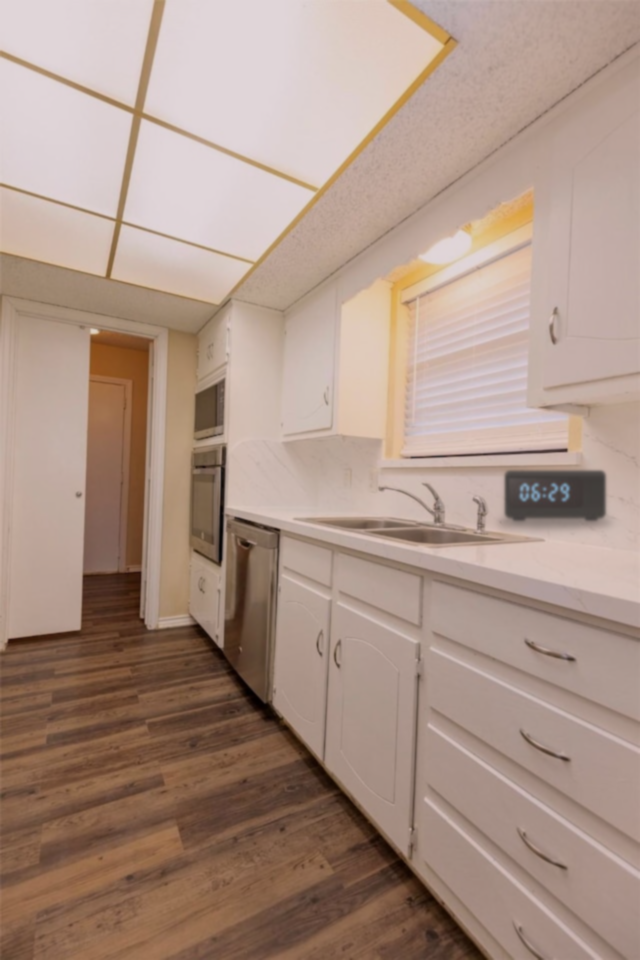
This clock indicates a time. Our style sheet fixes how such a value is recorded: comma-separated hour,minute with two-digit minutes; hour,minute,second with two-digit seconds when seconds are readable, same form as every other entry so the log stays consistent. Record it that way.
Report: 6,29
